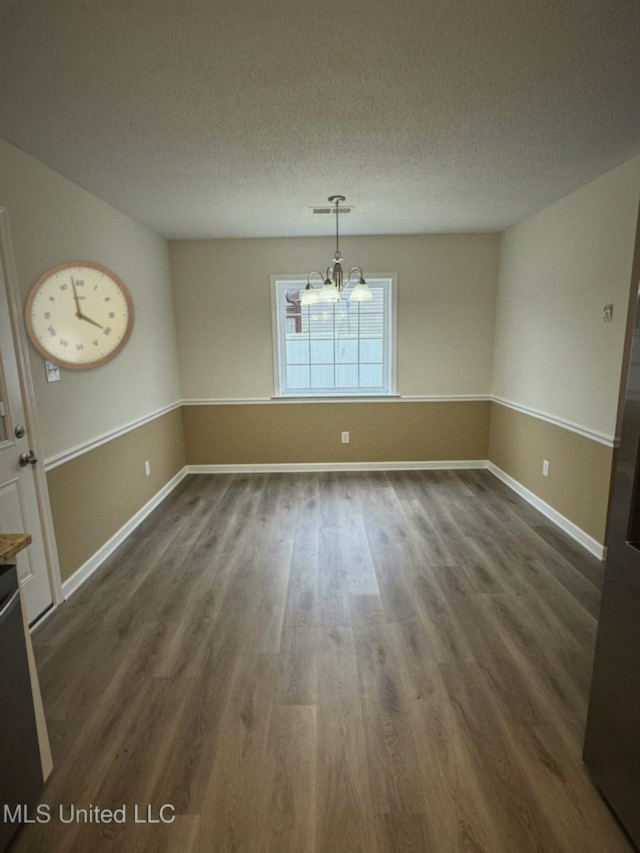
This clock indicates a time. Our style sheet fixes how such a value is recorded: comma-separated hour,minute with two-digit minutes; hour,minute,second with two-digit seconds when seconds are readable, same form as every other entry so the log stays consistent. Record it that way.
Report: 3,58
